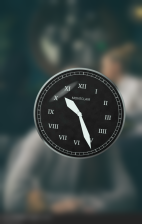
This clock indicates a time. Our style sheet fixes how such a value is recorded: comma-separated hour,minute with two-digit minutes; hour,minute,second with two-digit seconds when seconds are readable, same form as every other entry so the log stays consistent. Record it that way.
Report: 10,26
